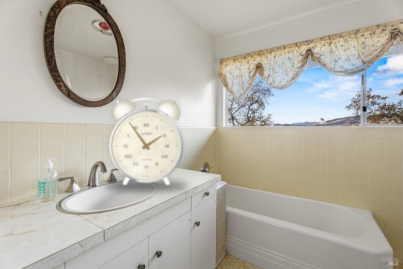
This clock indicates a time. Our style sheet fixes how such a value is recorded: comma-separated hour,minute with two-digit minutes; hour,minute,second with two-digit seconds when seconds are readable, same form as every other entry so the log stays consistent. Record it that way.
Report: 1,54
